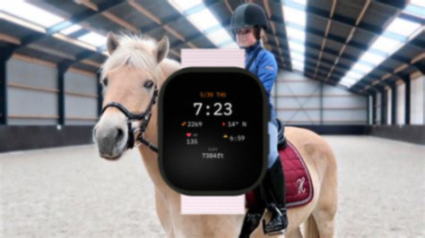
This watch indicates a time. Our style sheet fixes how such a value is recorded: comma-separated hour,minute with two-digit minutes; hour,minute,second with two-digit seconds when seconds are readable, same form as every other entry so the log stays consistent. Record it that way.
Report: 7,23
